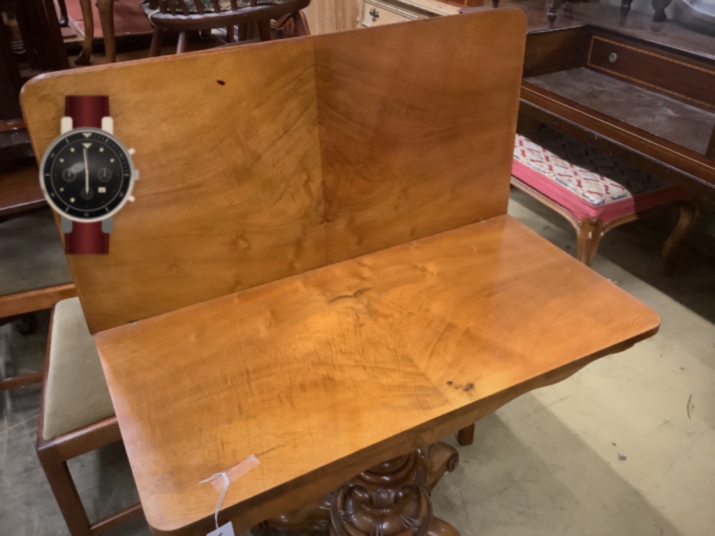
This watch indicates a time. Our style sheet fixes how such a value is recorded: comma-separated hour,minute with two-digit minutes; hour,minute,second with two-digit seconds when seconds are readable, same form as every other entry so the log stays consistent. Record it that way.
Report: 5,59
